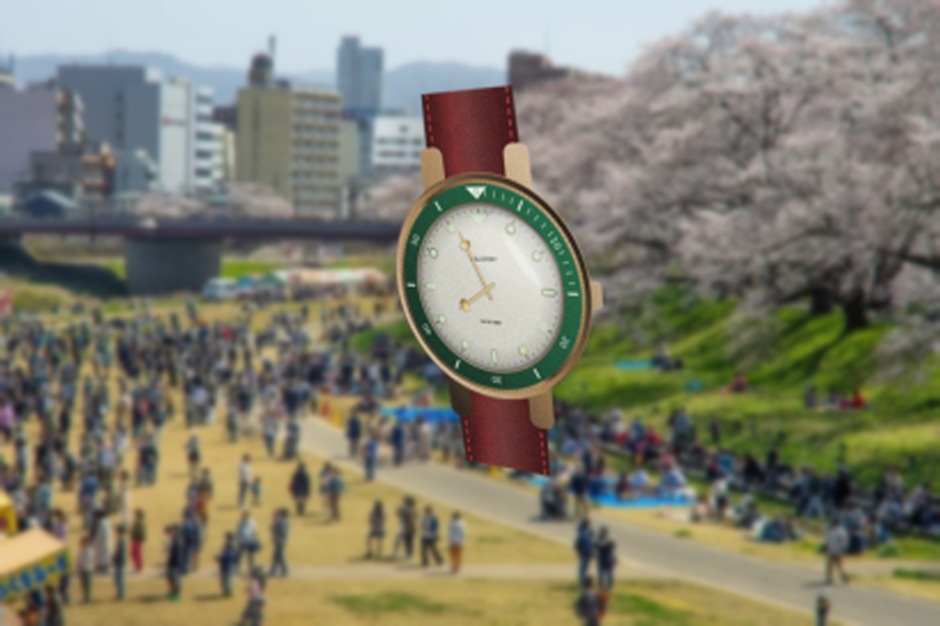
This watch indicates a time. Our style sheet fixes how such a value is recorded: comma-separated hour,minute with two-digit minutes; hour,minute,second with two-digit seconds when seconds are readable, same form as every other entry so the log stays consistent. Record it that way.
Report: 7,56
